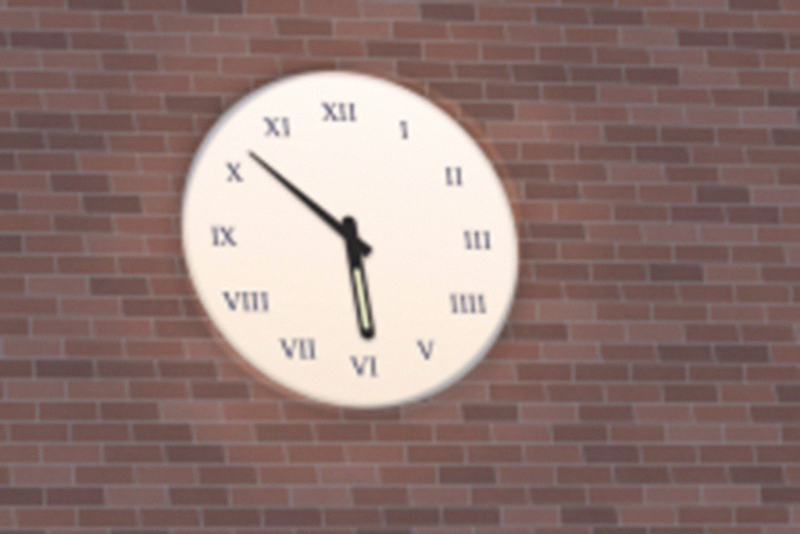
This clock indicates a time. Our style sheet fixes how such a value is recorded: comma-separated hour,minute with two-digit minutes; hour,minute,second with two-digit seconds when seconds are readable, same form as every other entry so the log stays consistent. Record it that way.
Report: 5,52
